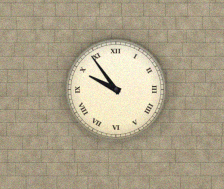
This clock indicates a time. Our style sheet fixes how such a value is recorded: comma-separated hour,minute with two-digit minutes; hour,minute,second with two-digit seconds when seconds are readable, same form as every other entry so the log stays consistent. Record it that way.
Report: 9,54
